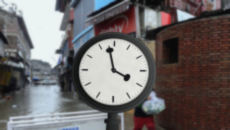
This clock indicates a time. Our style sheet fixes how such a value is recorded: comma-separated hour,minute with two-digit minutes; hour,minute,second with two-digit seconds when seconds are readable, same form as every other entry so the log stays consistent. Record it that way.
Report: 3,58
